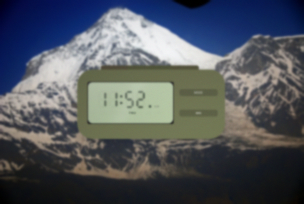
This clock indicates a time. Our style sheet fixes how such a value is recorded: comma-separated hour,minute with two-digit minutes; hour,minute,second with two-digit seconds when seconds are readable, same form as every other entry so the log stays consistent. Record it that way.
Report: 11,52
